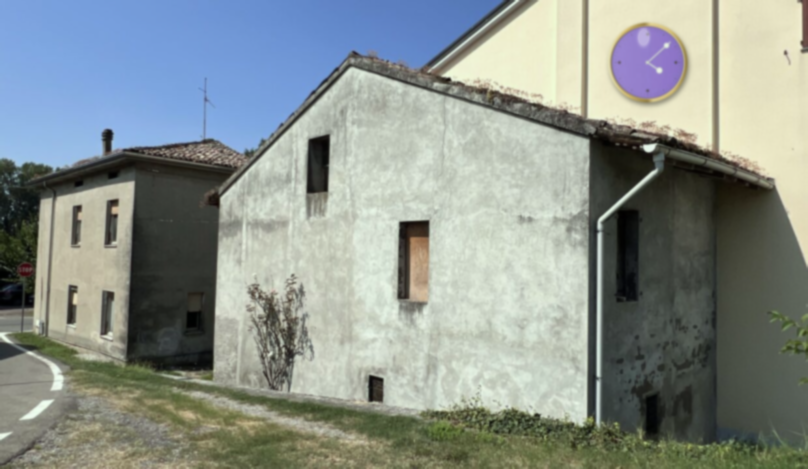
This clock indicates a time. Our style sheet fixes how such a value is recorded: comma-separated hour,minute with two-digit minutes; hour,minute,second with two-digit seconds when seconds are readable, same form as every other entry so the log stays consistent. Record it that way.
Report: 4,08
